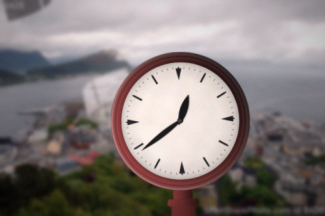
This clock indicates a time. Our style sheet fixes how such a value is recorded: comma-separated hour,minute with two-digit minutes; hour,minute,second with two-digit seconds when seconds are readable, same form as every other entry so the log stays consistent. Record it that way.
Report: 12,39
